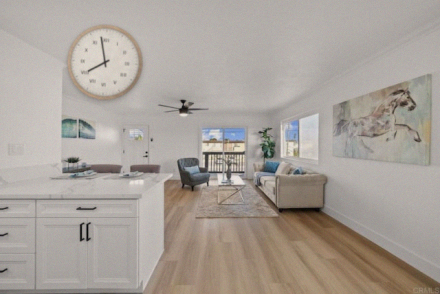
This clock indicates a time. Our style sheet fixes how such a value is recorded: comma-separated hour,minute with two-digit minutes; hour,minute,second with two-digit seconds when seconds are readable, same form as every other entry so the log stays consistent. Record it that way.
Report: 7,58
